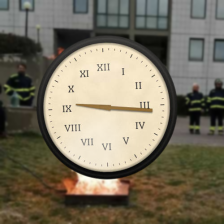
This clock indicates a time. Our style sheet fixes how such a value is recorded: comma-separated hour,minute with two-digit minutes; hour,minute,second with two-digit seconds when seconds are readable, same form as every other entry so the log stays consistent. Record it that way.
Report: 9,16
